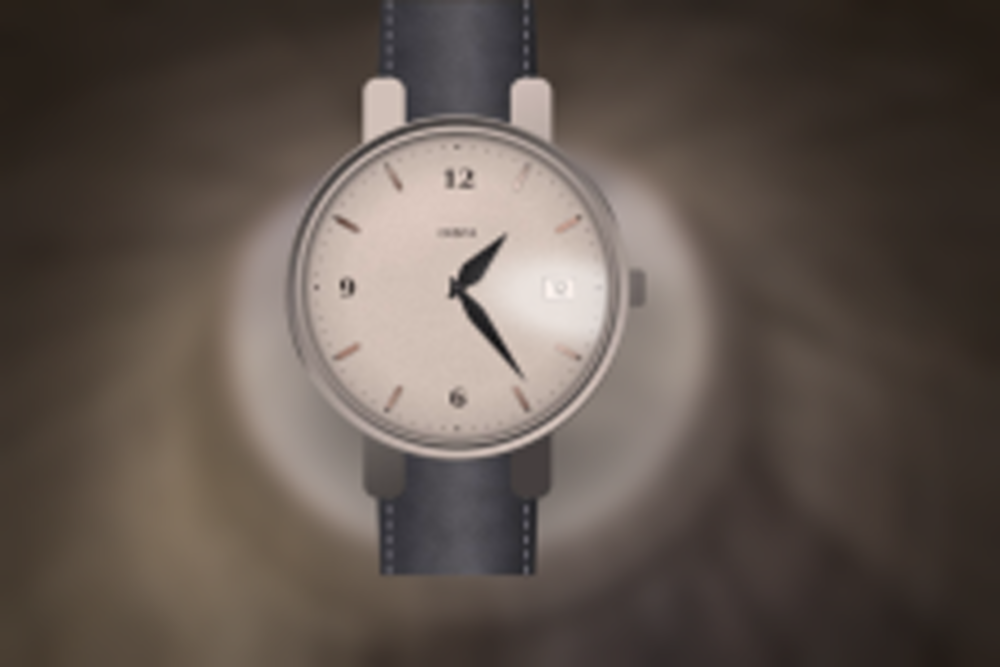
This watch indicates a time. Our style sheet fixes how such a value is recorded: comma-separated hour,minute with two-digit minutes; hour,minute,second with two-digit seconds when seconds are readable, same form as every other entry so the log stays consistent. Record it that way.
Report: 1,24
